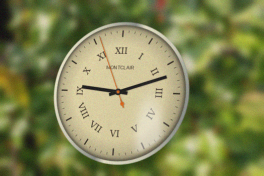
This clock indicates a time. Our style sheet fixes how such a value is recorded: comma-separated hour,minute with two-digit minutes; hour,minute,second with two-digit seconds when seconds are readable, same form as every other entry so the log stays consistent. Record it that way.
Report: 9,11,56
